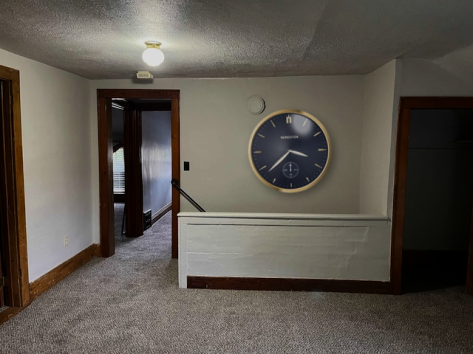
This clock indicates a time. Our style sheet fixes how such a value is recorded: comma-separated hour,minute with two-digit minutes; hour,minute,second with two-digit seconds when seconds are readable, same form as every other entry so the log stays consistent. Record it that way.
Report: 3,38
